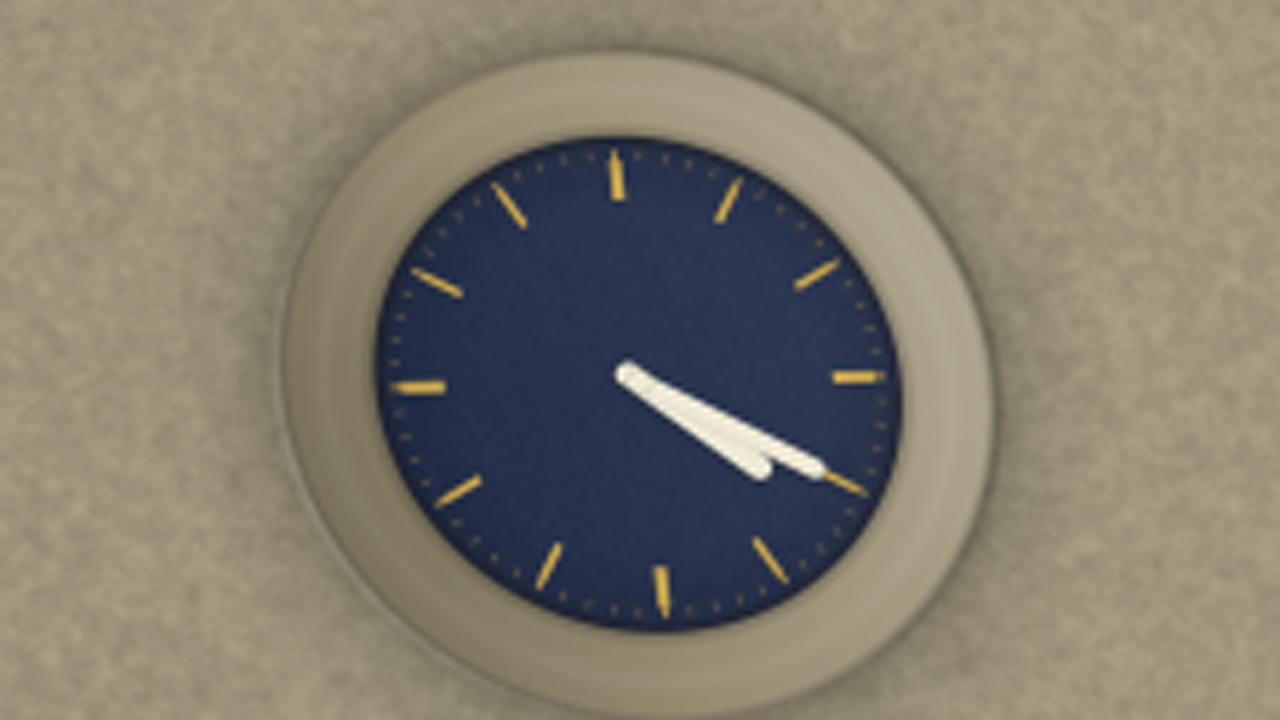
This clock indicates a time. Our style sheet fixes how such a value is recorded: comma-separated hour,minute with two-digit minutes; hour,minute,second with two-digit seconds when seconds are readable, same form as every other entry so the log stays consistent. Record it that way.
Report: 4,20
